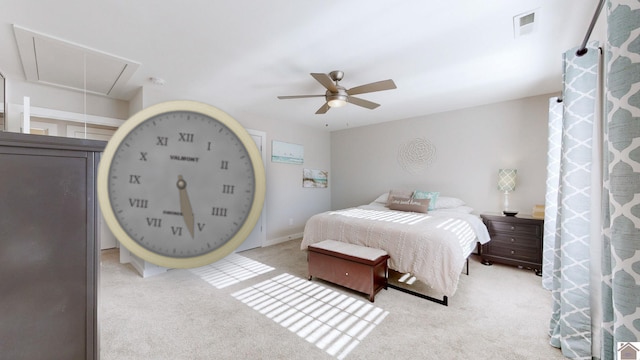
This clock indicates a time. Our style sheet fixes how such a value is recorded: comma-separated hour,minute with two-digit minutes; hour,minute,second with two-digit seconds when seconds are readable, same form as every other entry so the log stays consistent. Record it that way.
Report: 5,27
